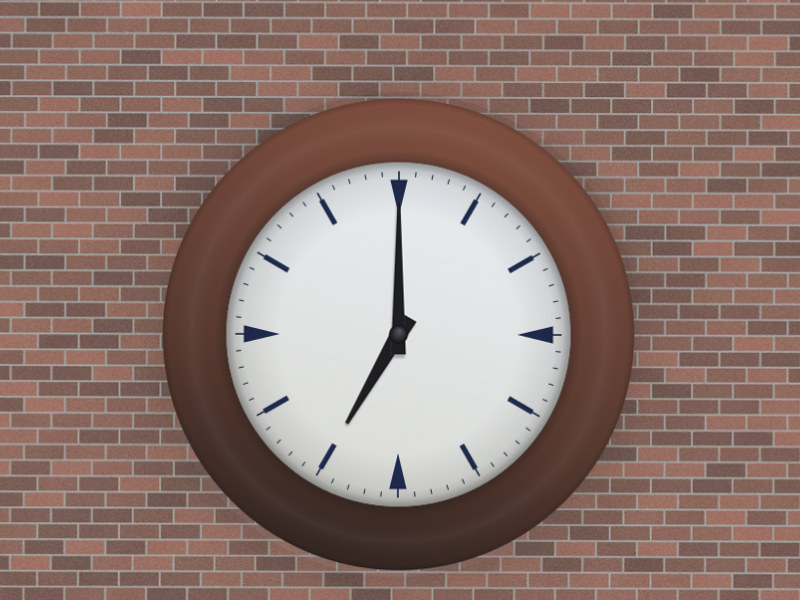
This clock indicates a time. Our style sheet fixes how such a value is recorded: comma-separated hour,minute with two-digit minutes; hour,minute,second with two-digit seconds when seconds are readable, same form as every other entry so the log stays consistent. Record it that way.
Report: 7,00
